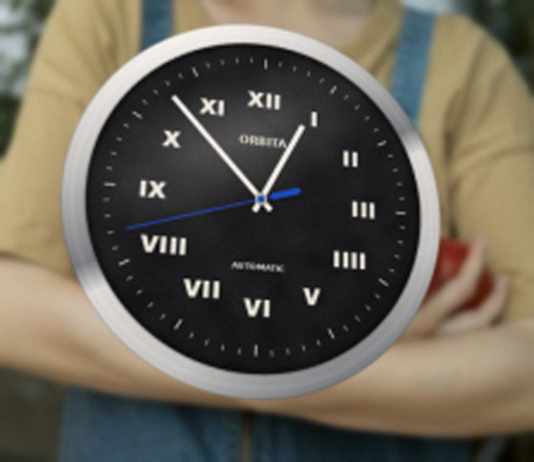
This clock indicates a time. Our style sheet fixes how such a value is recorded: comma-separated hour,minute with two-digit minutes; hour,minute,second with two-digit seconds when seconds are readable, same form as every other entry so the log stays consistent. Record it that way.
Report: 12,52,42
